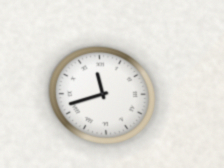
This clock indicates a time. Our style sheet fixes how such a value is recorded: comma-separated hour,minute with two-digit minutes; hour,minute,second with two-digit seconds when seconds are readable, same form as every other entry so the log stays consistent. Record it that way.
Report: 11,42
